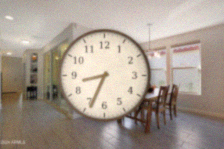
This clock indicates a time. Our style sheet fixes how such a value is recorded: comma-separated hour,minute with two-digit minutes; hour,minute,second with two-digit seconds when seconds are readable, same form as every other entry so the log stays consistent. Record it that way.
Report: 8,34
